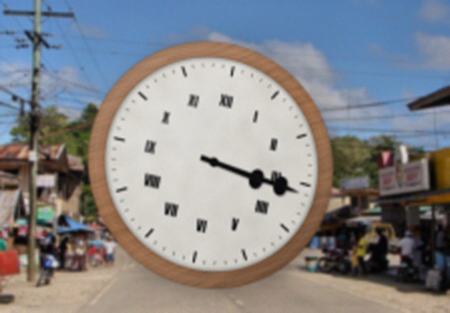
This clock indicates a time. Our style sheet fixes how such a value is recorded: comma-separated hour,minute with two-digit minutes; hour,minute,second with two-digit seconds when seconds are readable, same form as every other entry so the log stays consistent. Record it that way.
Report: 3,16
